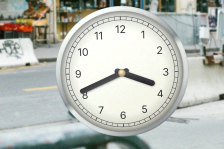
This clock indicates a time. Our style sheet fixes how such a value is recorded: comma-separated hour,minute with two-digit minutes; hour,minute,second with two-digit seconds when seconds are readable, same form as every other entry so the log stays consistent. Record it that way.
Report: 3,41
